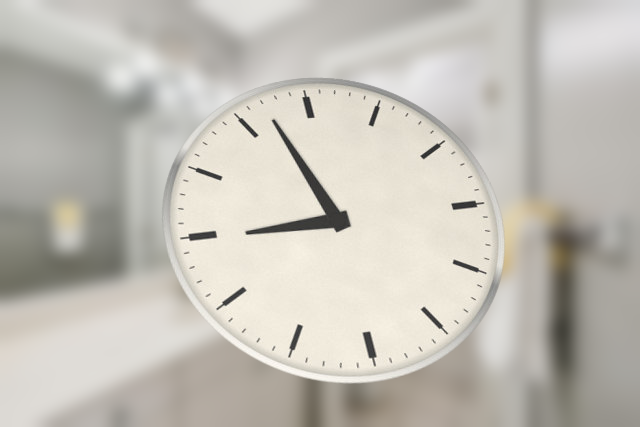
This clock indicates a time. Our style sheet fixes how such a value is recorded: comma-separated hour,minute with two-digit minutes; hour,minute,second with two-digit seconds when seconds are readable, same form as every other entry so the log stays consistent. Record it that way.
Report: 8,57
